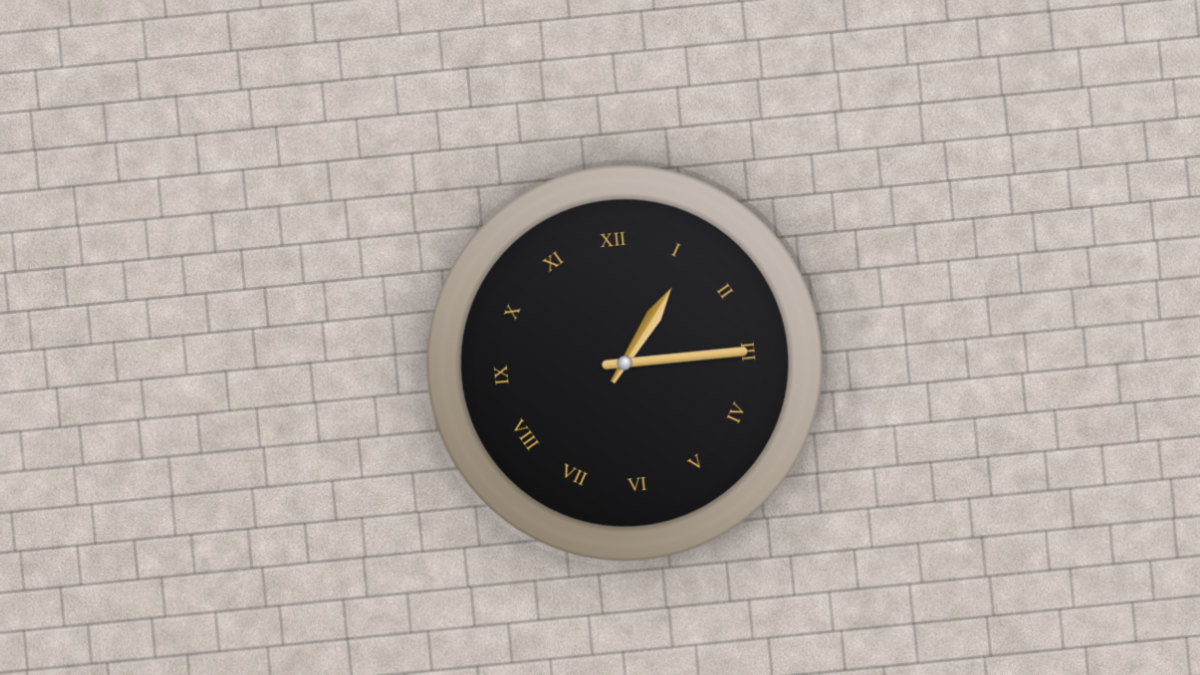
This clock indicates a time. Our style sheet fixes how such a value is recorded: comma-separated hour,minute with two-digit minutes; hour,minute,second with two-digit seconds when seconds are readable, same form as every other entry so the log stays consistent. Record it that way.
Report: 1,15
